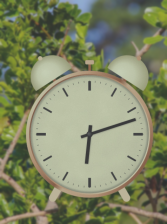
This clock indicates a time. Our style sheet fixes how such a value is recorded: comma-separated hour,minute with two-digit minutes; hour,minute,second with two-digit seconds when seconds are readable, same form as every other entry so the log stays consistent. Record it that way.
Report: 6,12
